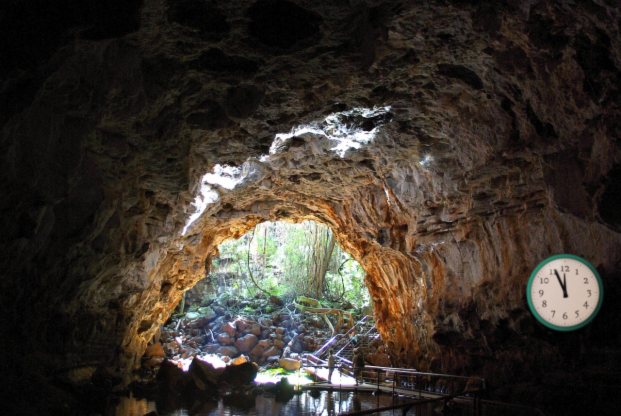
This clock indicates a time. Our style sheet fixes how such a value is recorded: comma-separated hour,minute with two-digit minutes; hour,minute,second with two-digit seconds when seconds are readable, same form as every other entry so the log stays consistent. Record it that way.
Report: 11,56
